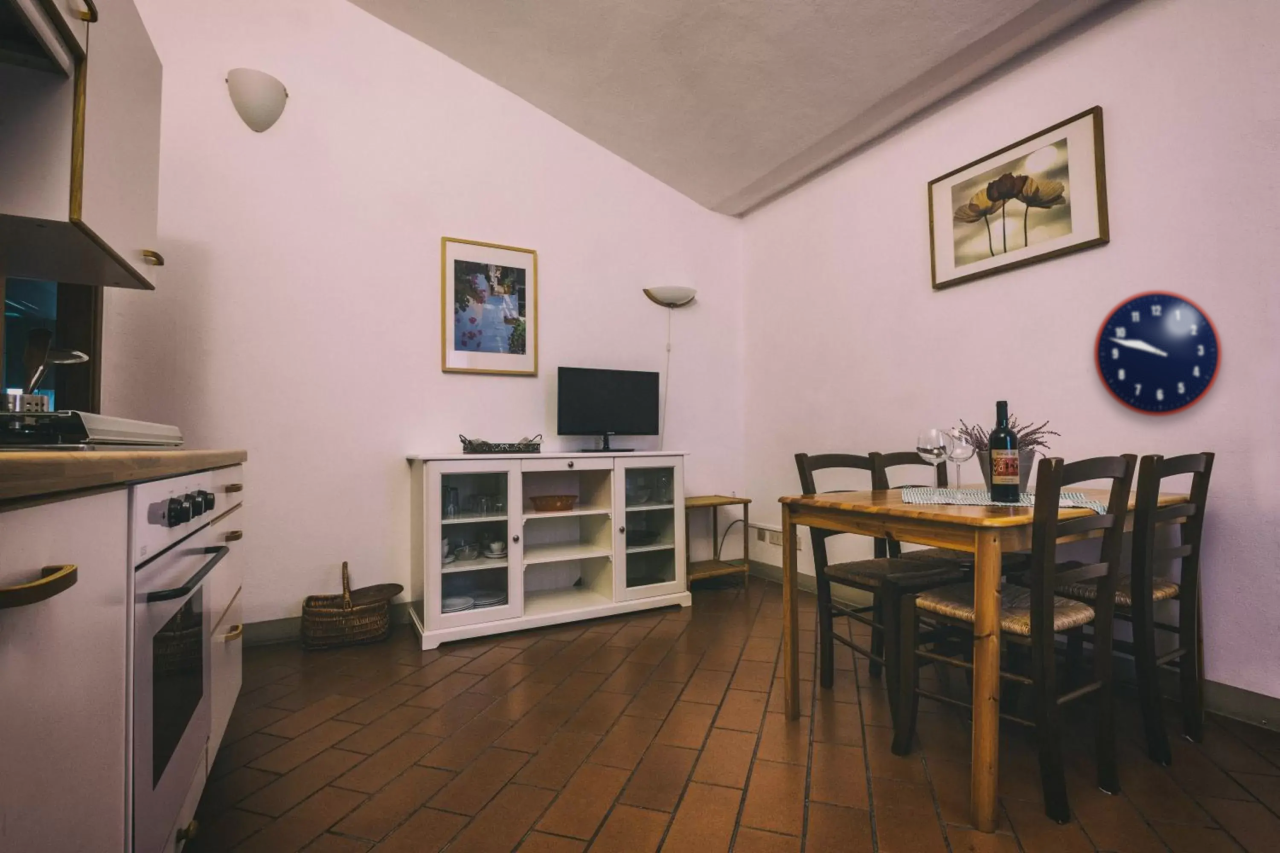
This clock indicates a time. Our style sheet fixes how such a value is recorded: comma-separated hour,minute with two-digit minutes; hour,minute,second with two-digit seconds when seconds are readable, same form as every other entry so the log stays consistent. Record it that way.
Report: 9,48
